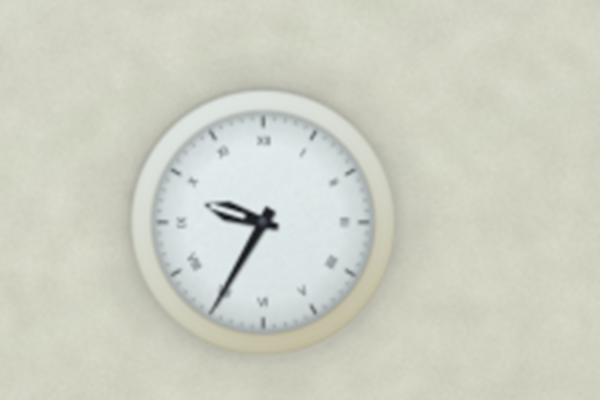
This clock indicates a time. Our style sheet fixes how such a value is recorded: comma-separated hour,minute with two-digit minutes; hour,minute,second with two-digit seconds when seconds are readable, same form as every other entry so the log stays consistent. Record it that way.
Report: 9,35
